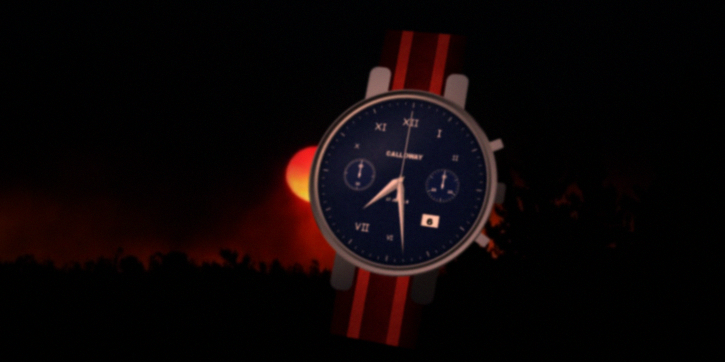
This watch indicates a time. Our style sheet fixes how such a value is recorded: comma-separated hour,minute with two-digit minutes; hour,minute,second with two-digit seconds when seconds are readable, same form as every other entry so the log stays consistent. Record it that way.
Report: 7,28
